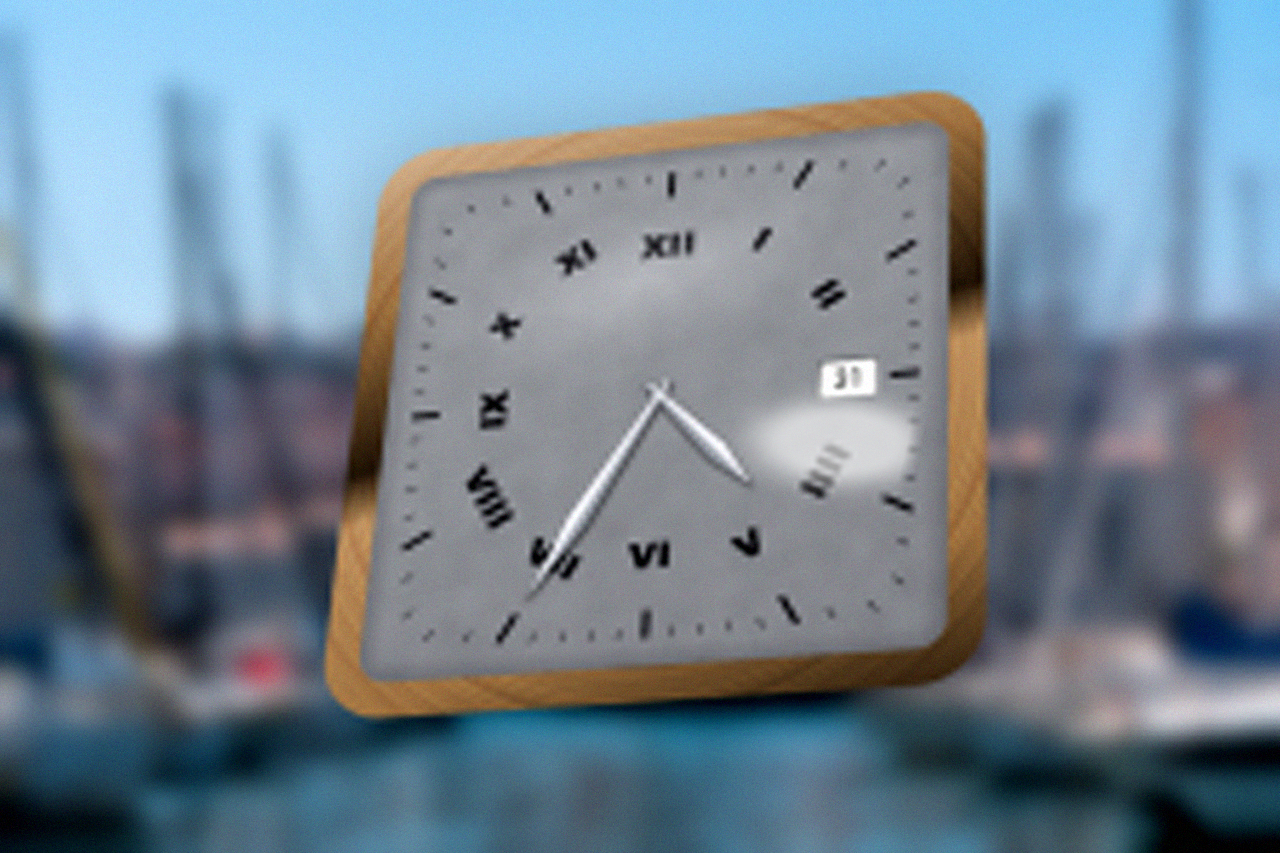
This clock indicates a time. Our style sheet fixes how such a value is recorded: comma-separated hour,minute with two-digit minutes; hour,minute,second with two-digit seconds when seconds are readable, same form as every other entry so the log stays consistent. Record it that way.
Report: 4,35
